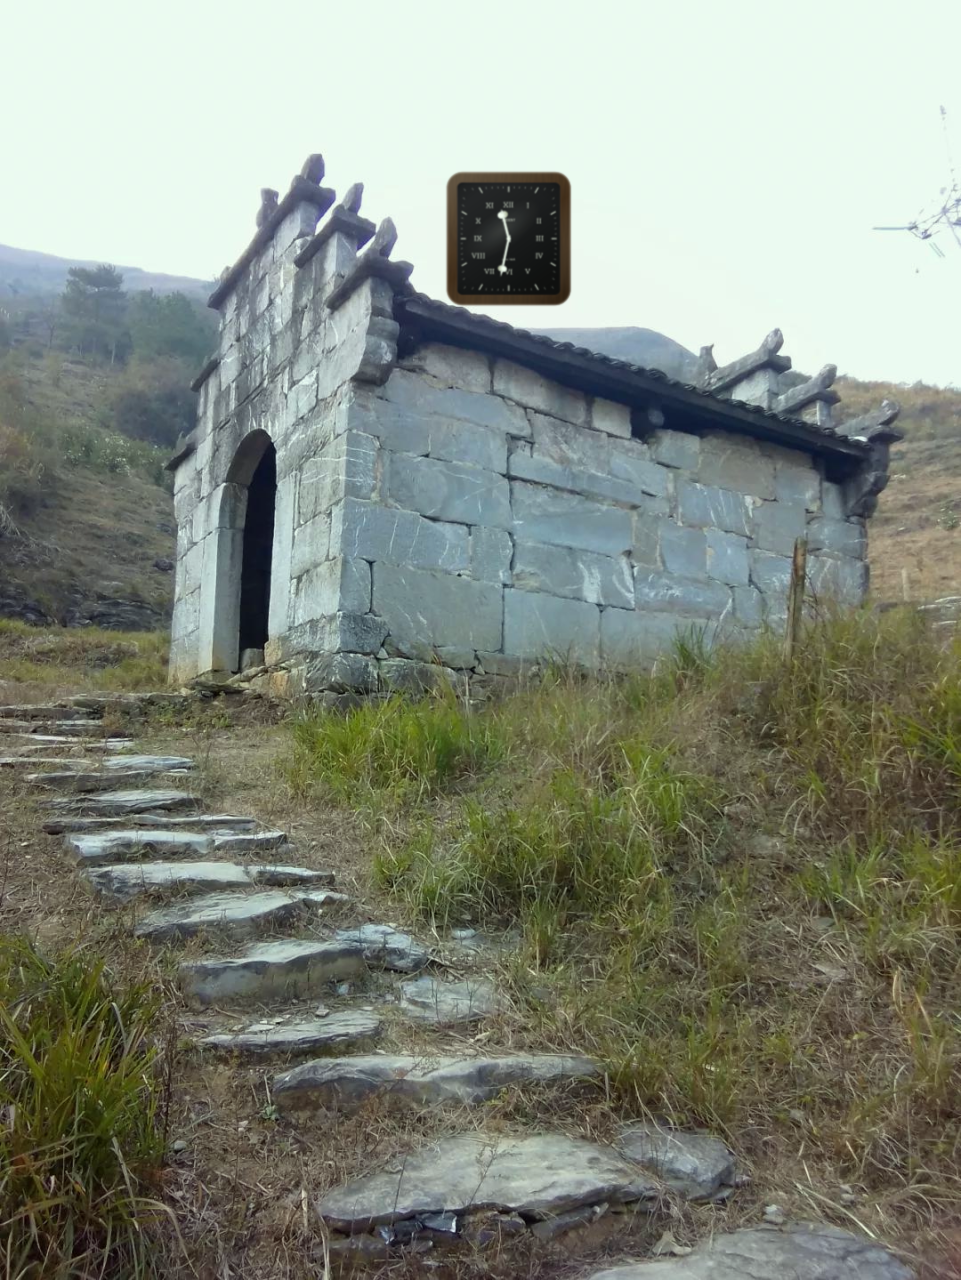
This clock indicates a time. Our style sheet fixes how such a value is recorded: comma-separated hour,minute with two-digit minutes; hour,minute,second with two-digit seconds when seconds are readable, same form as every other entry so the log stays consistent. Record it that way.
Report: 11,32
